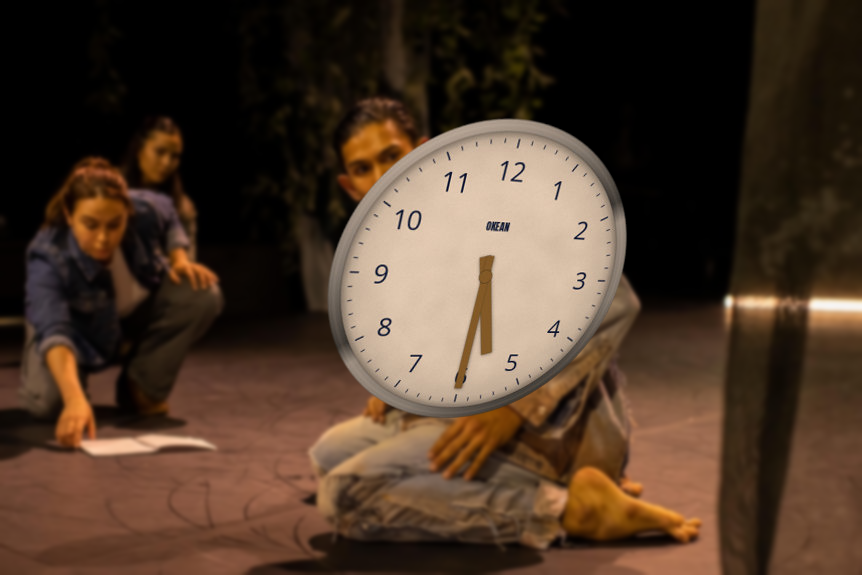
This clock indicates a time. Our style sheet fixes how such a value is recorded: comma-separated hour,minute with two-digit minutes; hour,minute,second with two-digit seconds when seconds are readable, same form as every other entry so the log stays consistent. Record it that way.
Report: 5,30
